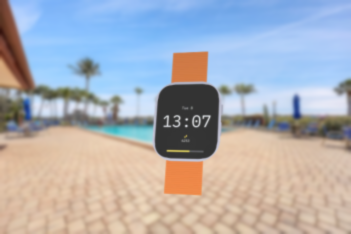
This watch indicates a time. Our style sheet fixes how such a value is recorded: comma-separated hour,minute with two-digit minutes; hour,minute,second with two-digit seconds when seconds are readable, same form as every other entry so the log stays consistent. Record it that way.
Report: 13,07
